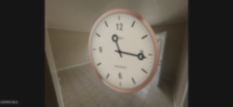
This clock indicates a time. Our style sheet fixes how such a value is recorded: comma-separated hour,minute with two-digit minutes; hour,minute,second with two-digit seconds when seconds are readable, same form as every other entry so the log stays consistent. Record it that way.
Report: 11,16
